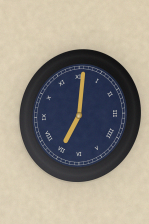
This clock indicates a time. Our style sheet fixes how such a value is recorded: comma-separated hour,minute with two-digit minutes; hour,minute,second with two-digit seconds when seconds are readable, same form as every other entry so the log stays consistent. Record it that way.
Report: 7,01
